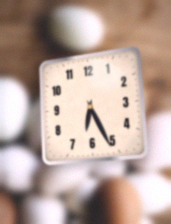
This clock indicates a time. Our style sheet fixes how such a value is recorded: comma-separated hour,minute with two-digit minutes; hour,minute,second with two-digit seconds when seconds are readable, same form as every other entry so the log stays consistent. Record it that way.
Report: 6,26
